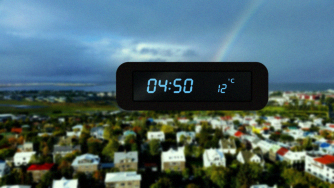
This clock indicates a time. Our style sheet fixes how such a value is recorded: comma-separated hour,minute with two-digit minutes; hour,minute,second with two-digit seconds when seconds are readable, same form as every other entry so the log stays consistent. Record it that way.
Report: 4,50
